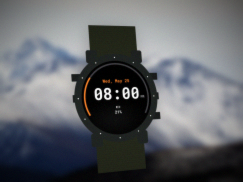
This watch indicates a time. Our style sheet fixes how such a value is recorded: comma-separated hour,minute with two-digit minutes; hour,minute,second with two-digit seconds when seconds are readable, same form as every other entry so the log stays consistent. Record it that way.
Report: 8,00
